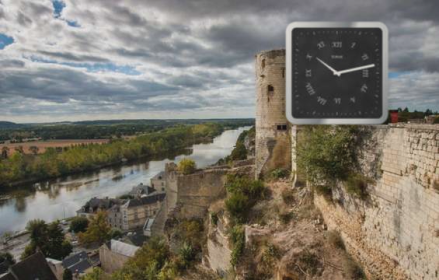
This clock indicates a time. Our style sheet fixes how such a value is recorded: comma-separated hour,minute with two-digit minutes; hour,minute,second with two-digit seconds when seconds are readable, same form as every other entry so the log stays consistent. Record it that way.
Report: 10,13
